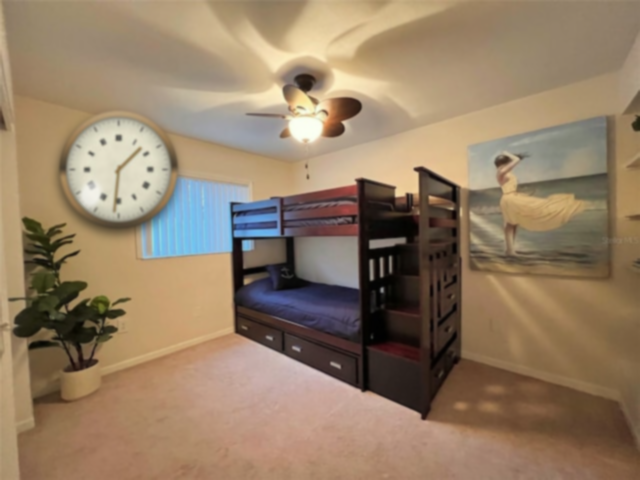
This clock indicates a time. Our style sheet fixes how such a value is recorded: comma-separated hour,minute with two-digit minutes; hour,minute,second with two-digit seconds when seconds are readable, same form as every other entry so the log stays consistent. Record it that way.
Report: 1,31
